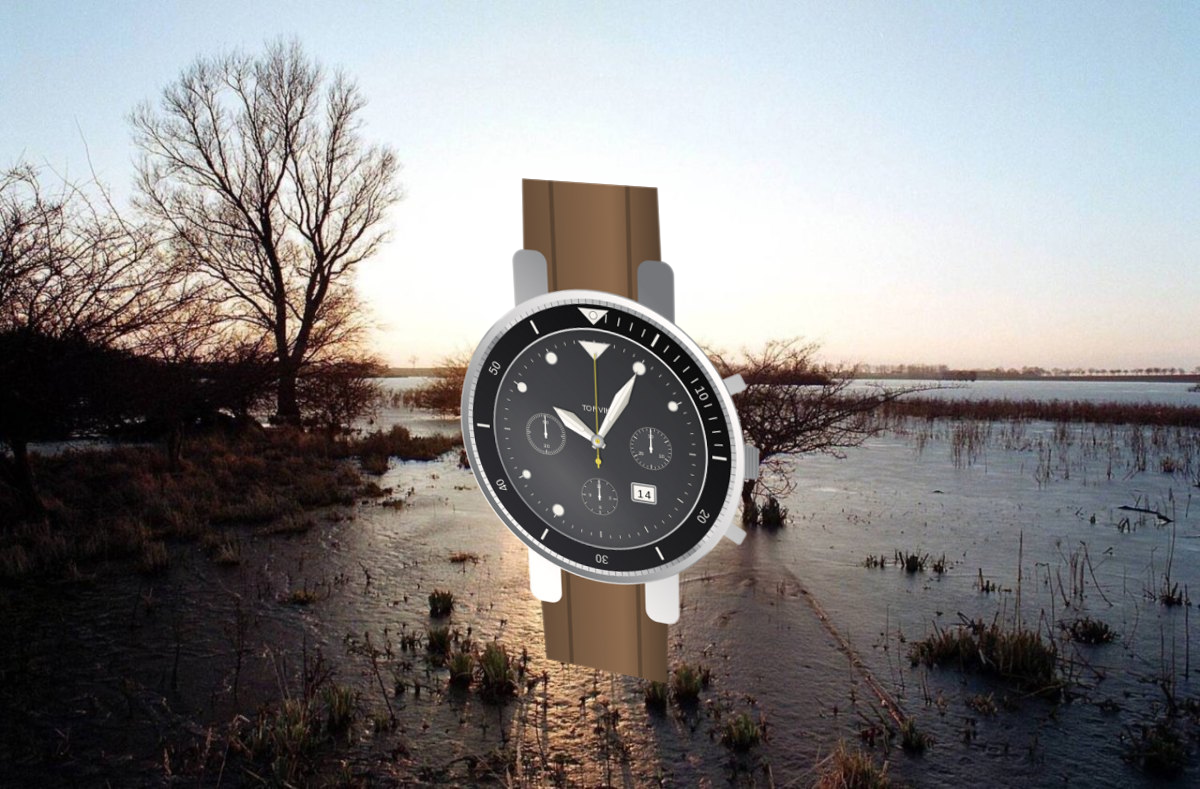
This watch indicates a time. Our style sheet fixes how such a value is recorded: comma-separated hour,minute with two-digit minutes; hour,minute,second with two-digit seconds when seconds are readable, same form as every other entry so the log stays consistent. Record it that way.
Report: 10,05
